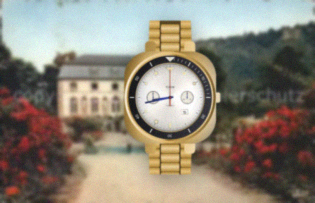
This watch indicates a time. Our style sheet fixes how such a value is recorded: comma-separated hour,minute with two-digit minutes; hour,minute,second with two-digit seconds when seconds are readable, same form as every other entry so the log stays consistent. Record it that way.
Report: 8,43
